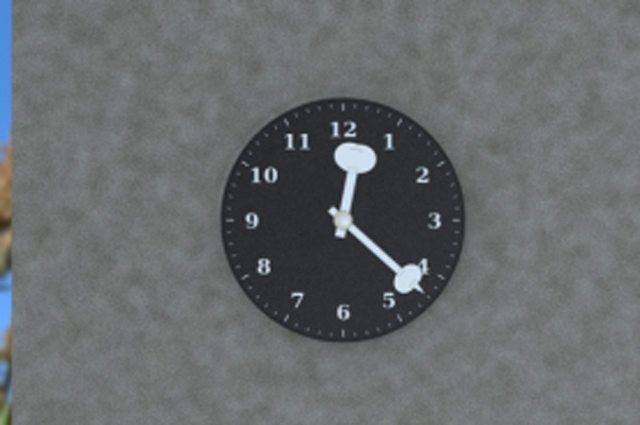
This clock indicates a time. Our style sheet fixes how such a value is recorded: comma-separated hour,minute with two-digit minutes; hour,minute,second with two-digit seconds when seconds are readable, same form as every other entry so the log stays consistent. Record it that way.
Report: 12,22
